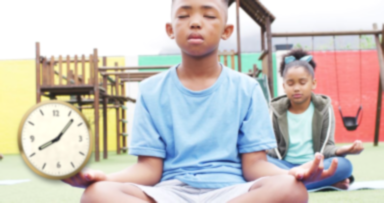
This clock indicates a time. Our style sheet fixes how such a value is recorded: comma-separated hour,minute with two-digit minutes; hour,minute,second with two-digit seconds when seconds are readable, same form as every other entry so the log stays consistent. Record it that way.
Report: 8,07
